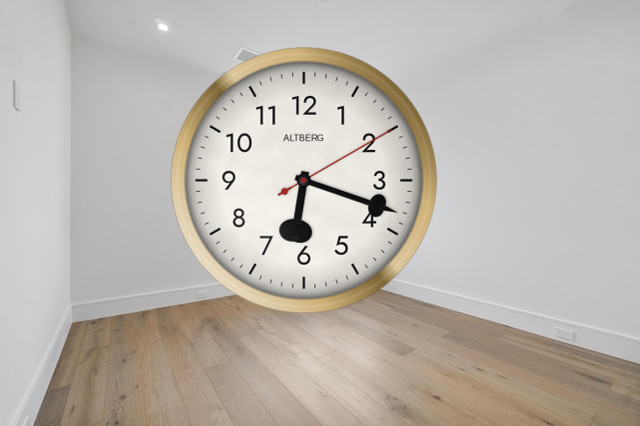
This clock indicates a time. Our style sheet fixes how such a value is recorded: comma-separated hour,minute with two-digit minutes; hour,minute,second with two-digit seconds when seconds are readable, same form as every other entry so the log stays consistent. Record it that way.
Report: 6,18,10
